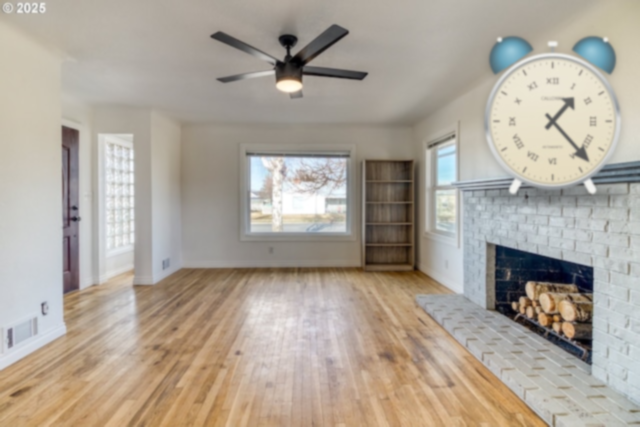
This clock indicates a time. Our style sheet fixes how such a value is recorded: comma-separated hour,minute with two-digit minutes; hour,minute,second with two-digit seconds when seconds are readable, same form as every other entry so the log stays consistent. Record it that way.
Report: 1,23
